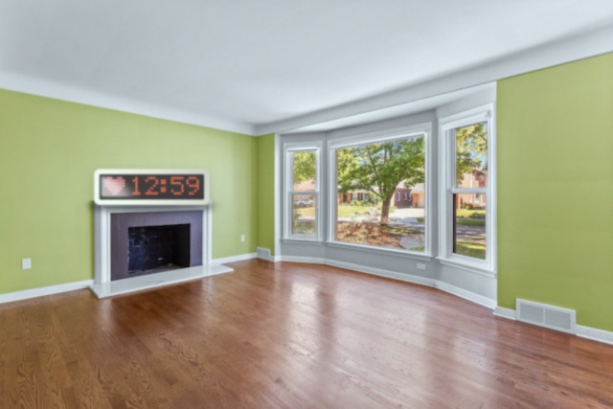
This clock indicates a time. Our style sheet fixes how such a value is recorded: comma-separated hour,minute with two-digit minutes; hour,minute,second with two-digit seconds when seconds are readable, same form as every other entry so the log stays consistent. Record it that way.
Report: 12,59
